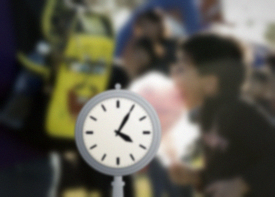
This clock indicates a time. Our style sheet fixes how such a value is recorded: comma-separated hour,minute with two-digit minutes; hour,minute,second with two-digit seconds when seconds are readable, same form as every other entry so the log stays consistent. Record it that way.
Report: 4,05
